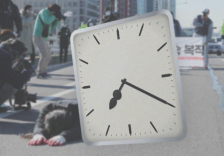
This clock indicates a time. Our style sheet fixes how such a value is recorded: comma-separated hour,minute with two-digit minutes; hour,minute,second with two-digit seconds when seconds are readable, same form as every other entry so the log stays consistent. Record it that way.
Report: 7,20
